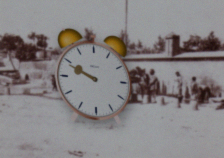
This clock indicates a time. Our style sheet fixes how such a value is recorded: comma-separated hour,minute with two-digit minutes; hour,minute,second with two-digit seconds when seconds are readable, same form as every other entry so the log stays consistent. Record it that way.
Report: 9,49
